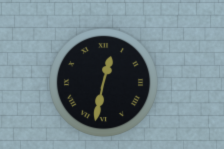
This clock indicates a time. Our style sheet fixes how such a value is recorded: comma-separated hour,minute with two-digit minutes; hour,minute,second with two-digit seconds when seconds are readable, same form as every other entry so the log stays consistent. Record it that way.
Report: 12,32
